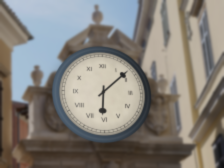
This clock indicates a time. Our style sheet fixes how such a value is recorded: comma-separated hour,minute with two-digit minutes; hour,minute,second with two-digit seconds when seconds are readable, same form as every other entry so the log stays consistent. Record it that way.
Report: 6,08
